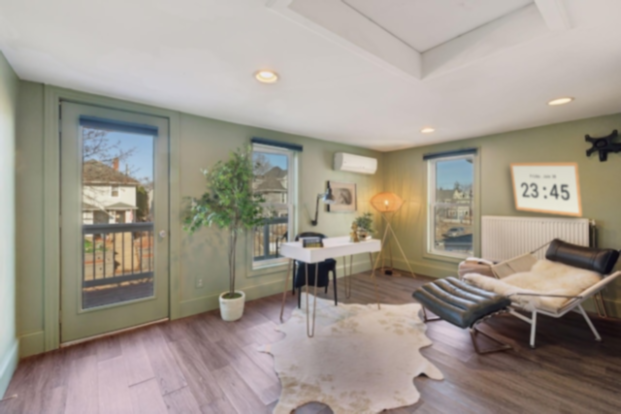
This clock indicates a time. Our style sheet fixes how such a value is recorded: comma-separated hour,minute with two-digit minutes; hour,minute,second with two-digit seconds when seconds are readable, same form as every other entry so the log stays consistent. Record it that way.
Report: 23,45
